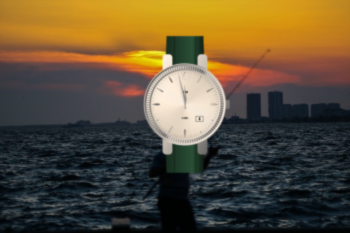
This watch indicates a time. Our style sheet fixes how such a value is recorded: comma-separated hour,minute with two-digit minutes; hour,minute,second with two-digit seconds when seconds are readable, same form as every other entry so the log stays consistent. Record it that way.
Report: 11,58
